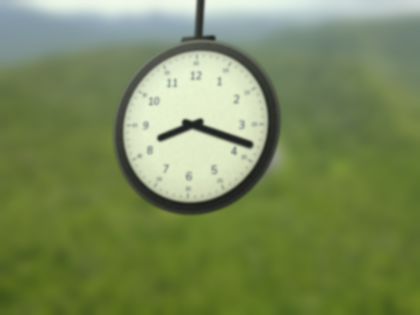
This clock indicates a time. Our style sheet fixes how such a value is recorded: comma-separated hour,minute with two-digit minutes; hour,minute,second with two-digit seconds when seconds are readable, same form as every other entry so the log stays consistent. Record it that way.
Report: 8,18
